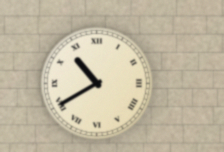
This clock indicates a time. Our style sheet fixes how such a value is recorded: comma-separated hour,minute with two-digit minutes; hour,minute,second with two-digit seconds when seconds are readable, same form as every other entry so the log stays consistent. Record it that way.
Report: 10,40
